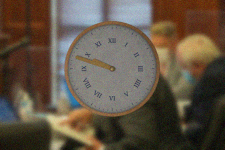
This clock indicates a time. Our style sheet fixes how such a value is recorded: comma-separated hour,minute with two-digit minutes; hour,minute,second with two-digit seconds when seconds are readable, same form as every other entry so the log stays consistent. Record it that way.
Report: 9,48
